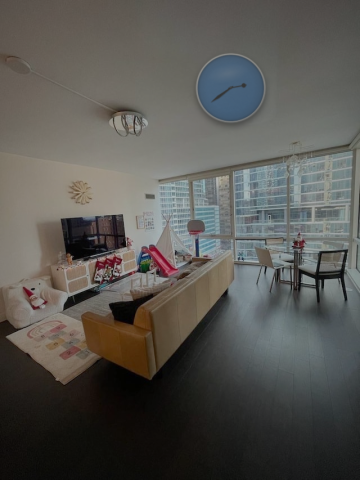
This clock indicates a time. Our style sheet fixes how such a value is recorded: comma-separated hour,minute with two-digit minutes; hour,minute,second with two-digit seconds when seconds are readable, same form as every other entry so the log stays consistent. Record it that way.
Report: 2,39
